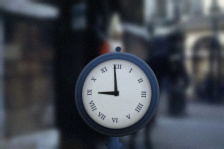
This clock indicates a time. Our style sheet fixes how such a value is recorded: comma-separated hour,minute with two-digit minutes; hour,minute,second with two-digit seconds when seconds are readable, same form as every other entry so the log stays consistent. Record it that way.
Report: 8,59
